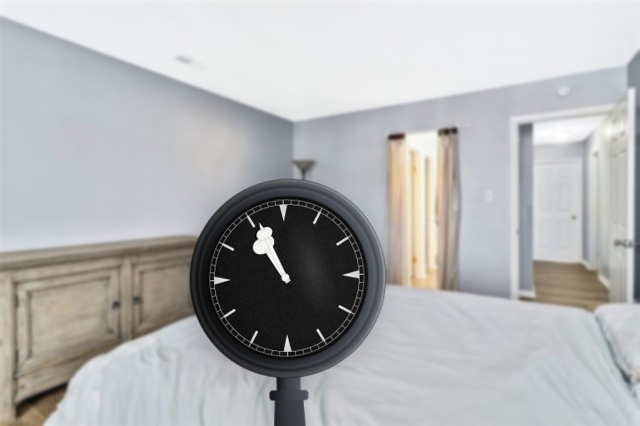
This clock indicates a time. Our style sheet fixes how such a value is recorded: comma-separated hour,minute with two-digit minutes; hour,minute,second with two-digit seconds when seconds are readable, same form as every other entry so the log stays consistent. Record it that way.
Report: 10,56
